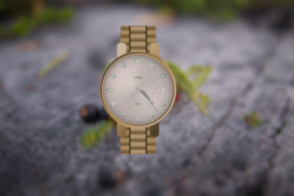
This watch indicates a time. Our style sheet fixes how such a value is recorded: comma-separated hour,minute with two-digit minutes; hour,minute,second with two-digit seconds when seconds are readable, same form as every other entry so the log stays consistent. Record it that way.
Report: 4,23
